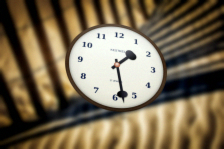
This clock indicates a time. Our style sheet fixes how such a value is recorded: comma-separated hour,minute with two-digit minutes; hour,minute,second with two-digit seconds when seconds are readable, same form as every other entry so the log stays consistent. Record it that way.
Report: 1,28
